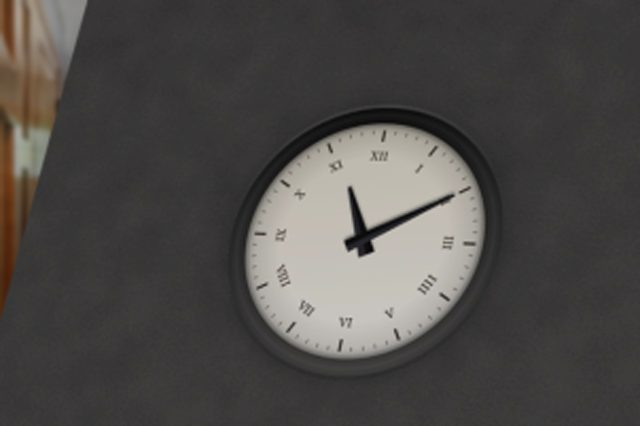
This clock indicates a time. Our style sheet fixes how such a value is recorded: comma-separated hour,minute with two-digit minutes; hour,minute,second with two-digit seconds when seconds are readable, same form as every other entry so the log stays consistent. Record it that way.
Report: 11,10
